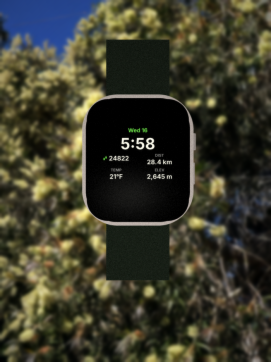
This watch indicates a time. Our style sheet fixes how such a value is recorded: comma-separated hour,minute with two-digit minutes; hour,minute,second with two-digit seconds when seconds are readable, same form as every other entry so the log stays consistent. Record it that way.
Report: 5,58
